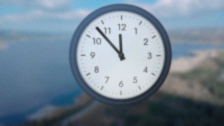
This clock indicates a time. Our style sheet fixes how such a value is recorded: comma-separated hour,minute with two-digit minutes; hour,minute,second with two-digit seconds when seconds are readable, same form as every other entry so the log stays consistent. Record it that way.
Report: 11,53
